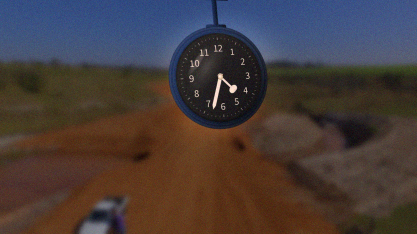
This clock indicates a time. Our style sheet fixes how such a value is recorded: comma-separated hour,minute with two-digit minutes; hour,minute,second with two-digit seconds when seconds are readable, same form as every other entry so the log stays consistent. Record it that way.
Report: 4,33
